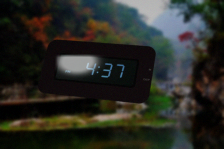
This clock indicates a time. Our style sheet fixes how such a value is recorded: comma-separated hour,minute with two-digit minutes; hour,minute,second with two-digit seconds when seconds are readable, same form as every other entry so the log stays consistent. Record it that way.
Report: 4,37
